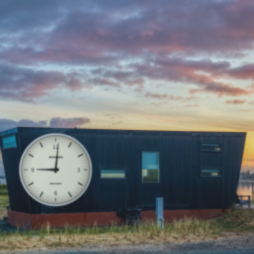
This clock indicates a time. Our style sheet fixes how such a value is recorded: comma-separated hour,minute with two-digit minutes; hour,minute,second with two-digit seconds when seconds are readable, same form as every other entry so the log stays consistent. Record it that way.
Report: 9,01
